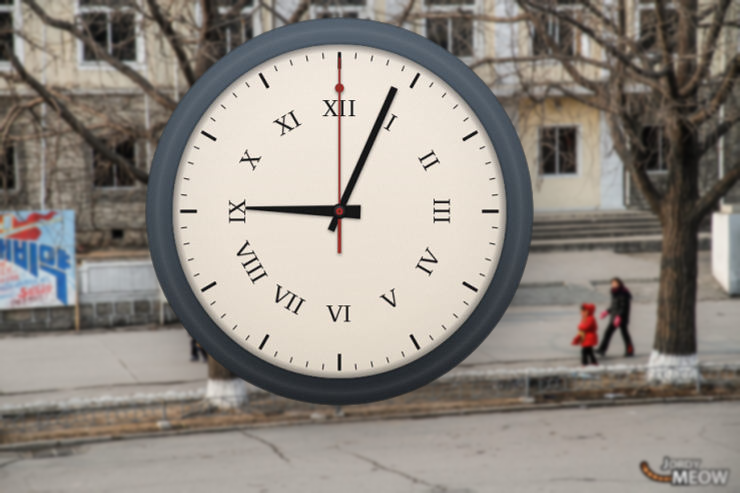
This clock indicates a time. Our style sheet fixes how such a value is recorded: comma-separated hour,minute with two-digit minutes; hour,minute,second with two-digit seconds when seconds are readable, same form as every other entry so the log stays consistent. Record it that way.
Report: 9,04,00
